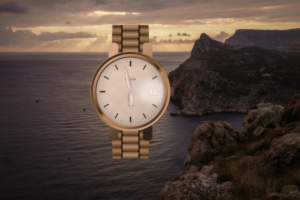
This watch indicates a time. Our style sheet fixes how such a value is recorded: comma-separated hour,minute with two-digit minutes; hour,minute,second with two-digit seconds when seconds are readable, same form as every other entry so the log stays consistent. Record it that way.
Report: 5,58
